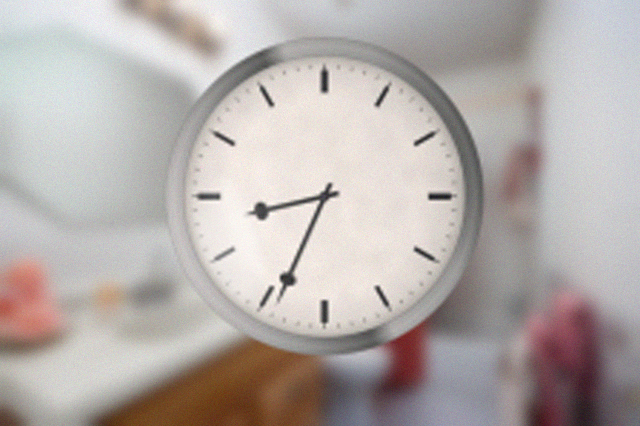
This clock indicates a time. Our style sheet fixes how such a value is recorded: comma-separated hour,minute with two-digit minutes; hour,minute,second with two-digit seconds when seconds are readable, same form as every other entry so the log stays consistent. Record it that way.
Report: 8,34
